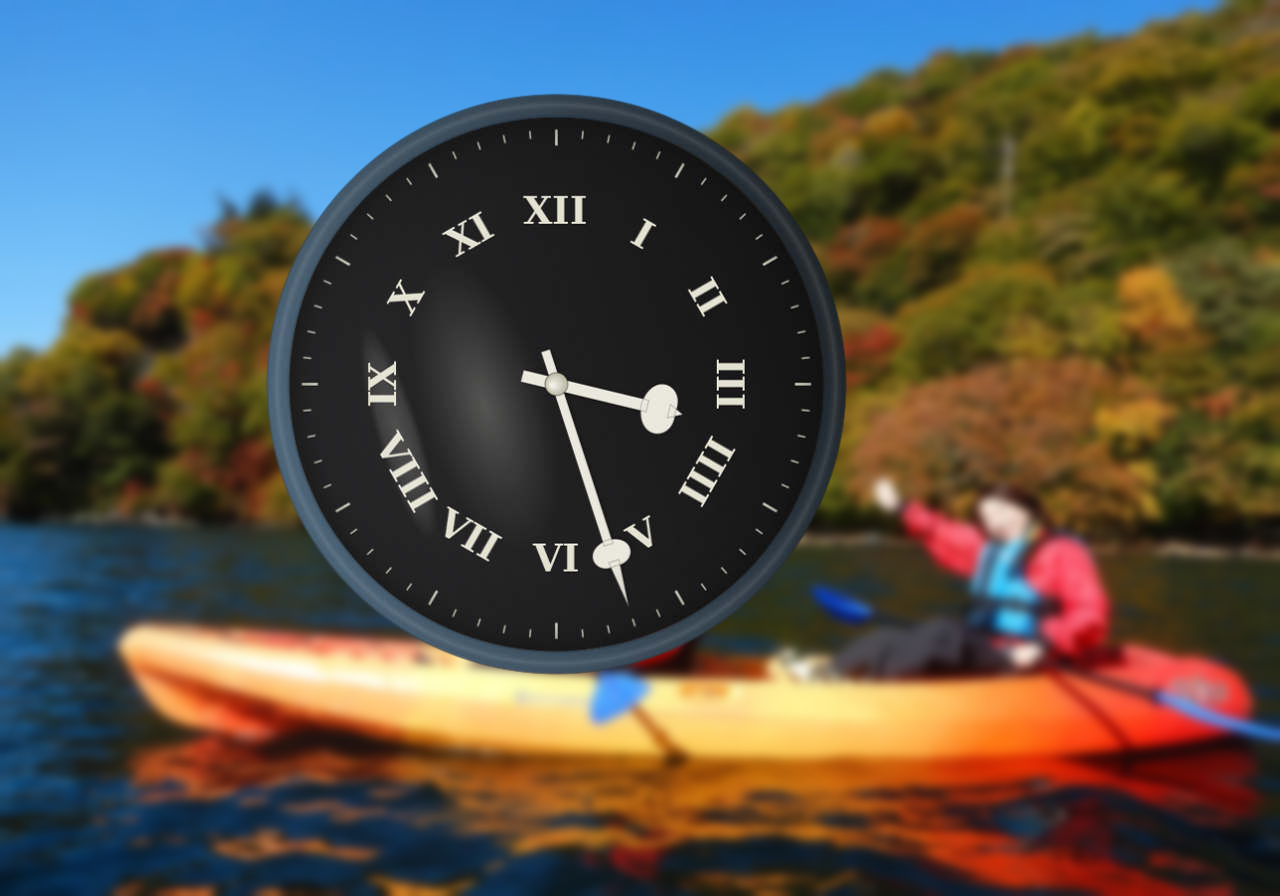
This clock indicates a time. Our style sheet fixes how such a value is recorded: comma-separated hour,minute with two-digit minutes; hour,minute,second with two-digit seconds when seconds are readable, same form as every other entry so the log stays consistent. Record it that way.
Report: 3,27
